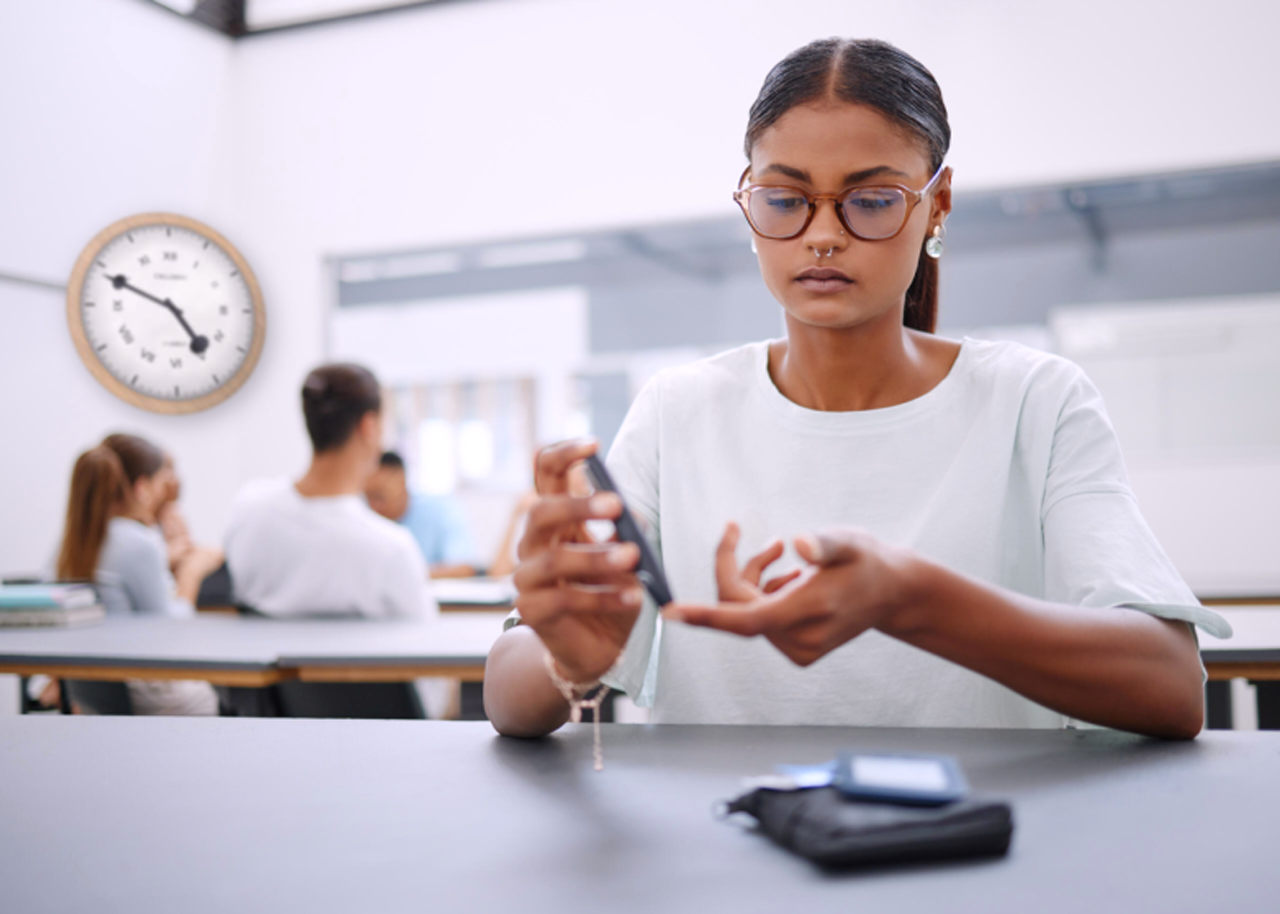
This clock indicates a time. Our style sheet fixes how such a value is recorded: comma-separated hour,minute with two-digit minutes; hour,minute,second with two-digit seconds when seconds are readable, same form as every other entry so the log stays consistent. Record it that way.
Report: 4,49
